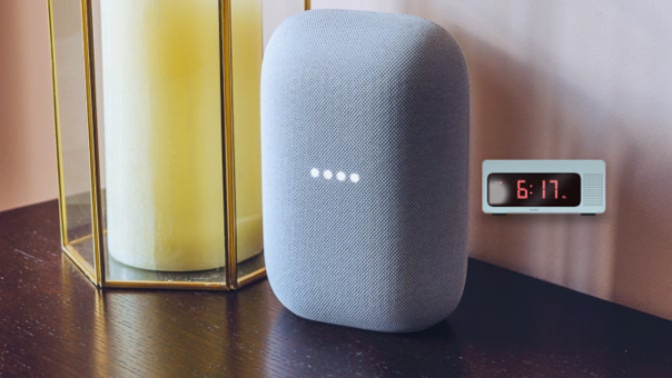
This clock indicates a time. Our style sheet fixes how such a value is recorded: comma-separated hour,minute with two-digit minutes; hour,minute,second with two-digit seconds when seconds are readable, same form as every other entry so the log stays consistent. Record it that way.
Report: 6,17
